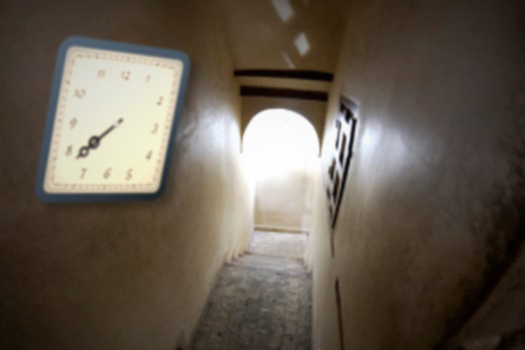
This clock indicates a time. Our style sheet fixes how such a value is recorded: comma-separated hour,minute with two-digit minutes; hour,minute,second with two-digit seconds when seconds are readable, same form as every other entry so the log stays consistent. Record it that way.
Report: 7,38
